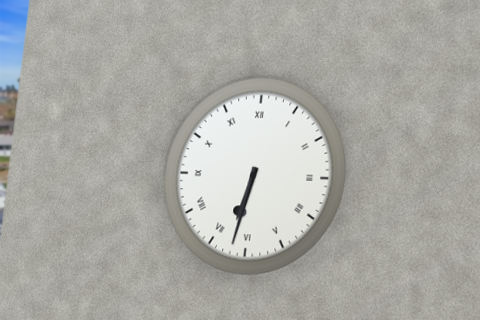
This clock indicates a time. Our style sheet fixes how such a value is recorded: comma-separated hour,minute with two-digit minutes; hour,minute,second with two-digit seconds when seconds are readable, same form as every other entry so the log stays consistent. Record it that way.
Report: 6,32
